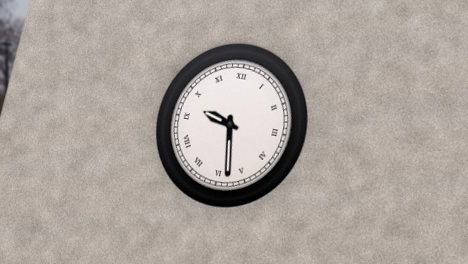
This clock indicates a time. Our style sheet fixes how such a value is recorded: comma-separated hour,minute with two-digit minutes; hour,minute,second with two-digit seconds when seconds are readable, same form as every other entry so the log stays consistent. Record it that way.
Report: 9,28
